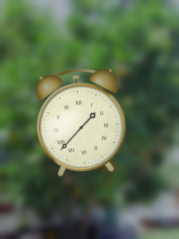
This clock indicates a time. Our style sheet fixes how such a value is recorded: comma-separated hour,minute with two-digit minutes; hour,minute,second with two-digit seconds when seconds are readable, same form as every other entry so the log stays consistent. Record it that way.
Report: 1,38
